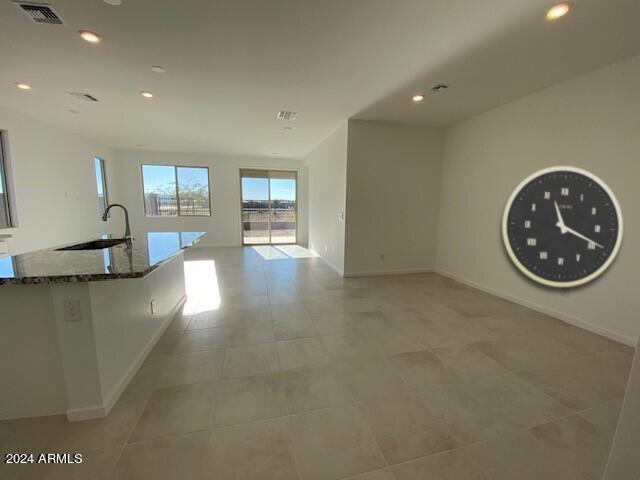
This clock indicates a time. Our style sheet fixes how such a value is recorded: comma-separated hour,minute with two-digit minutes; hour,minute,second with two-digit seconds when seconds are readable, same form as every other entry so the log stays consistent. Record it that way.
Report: 11,19
